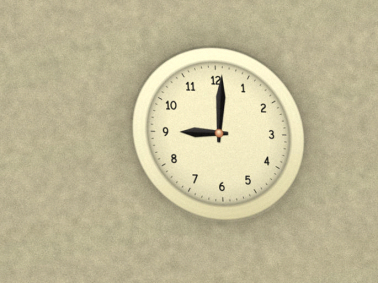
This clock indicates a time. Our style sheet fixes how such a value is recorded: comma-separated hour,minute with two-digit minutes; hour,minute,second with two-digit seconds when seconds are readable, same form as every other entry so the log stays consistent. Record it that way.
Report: 9,01
